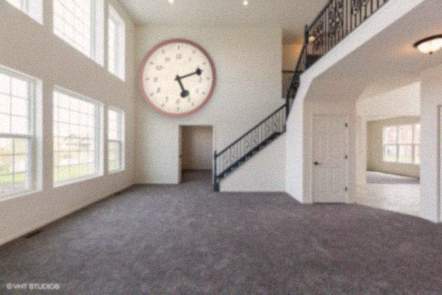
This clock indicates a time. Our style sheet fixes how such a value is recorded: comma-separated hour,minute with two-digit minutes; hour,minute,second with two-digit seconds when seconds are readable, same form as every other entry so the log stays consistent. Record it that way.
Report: 5,12
